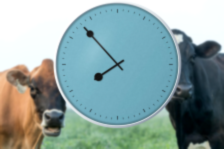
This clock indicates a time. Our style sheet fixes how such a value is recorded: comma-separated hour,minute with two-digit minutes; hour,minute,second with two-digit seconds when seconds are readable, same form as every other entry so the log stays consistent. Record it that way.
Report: 7,53
